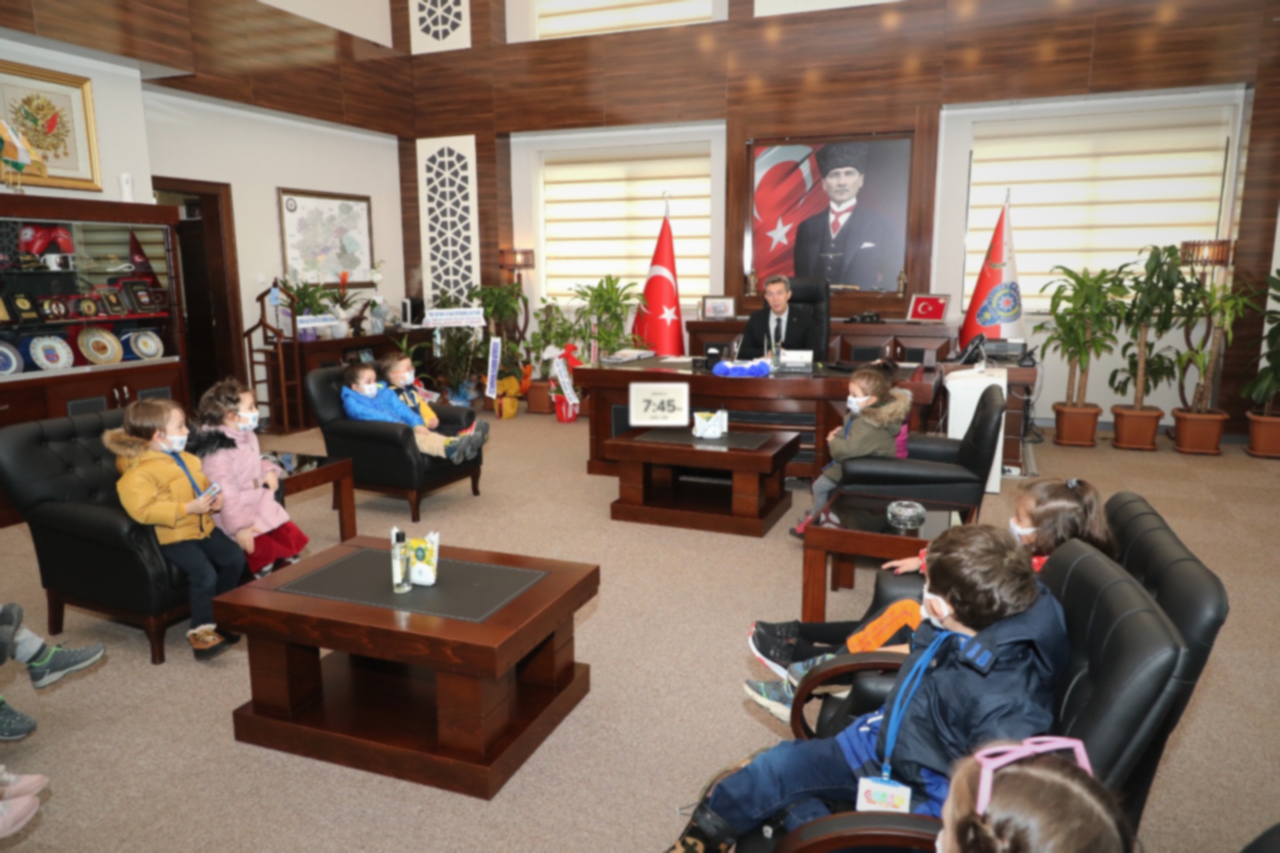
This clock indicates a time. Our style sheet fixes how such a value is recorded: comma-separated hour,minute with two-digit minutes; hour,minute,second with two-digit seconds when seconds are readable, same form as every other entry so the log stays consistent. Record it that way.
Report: 7,45
